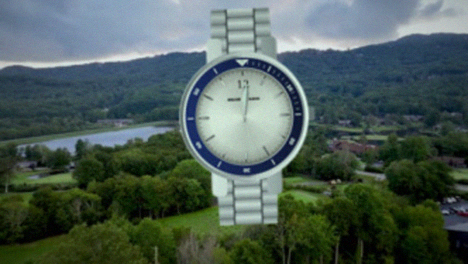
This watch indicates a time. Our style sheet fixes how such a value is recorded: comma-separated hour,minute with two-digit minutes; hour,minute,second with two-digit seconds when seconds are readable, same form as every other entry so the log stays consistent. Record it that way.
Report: 12,01
